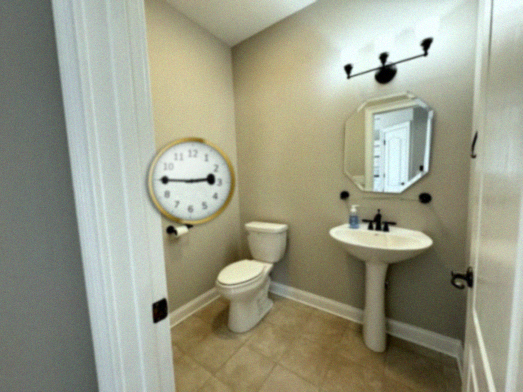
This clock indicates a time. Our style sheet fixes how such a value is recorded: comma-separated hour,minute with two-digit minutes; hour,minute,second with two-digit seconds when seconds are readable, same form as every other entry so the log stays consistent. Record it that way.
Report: 2,45
